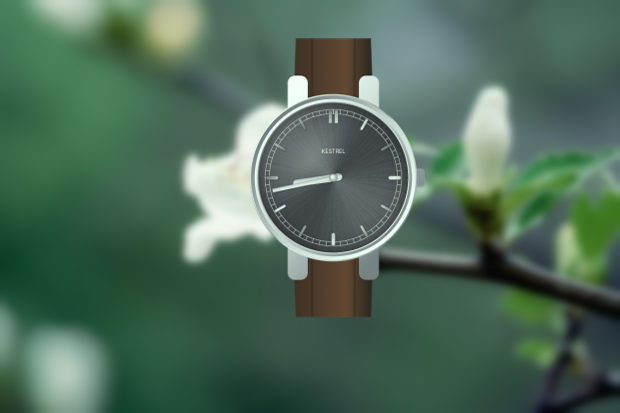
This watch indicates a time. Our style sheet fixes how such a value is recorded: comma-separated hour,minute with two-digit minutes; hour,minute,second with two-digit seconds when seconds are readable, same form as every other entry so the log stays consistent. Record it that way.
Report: 8,43
